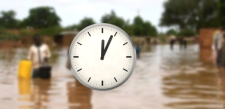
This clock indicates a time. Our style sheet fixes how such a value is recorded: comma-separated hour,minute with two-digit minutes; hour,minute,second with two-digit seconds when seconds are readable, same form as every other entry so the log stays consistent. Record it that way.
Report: 12,04
